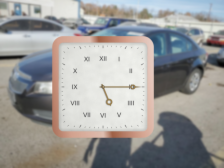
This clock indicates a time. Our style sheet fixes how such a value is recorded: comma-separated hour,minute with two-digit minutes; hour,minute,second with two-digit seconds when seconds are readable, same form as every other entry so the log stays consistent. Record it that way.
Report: 5,15
